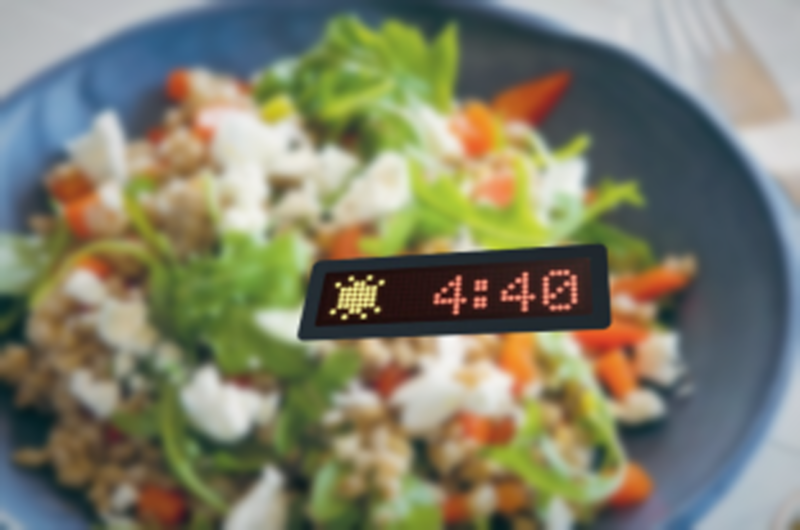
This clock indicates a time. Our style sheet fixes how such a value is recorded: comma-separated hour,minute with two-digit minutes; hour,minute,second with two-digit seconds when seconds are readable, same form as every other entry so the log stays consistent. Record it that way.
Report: 4,40
